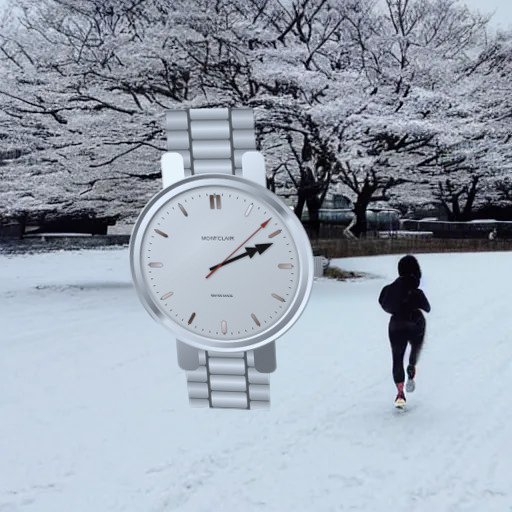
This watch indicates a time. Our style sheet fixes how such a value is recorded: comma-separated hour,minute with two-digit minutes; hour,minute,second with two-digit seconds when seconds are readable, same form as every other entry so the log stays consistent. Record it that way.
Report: 2,11,08
